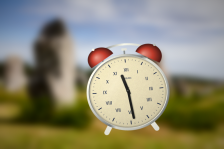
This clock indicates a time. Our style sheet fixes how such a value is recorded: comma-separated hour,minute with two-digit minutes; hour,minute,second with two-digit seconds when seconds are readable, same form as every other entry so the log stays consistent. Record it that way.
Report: 11,29
